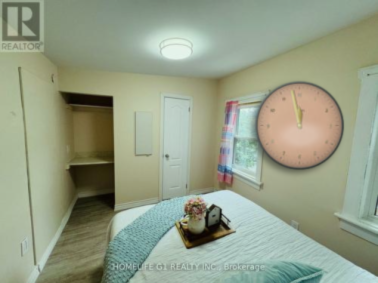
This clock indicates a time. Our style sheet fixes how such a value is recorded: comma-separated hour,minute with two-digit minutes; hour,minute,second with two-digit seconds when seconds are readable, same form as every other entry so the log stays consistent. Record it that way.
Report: 11,58
